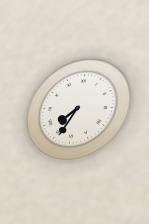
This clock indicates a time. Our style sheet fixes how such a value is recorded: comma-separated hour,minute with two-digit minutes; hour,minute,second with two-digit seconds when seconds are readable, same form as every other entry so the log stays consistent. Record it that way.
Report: 7,34
